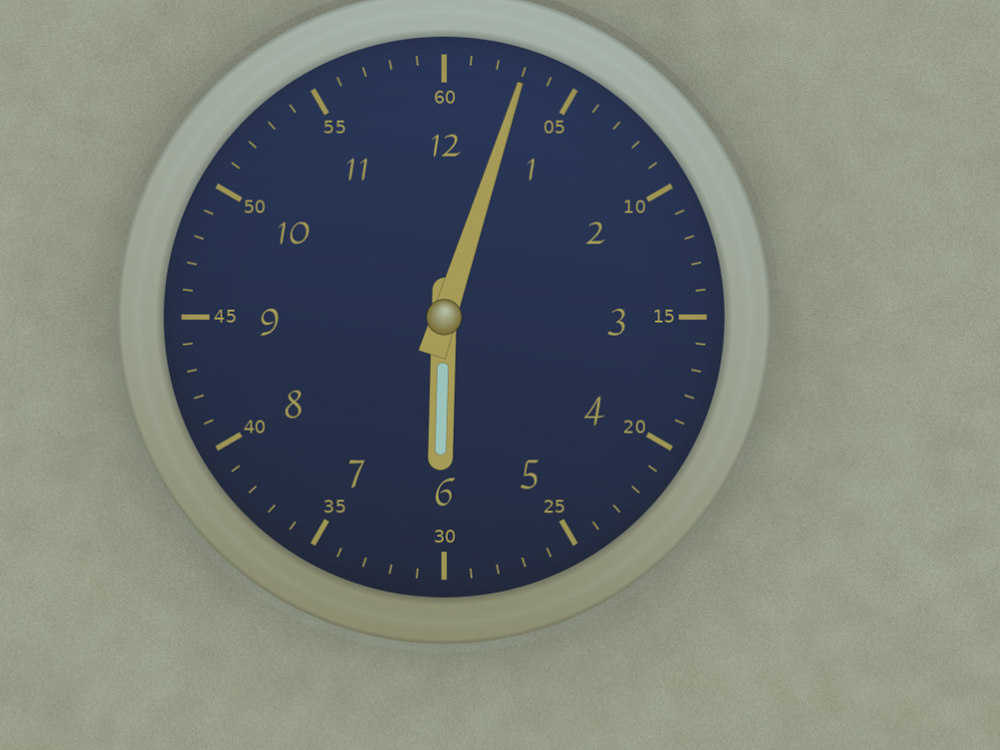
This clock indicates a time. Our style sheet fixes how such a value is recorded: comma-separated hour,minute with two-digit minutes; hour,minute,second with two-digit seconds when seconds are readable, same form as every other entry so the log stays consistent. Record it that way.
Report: 6,03
